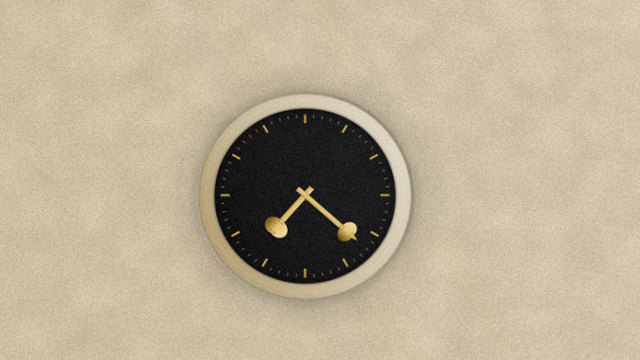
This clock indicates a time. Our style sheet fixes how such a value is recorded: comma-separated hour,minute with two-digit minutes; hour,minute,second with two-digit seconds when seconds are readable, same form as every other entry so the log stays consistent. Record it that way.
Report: 7,22
